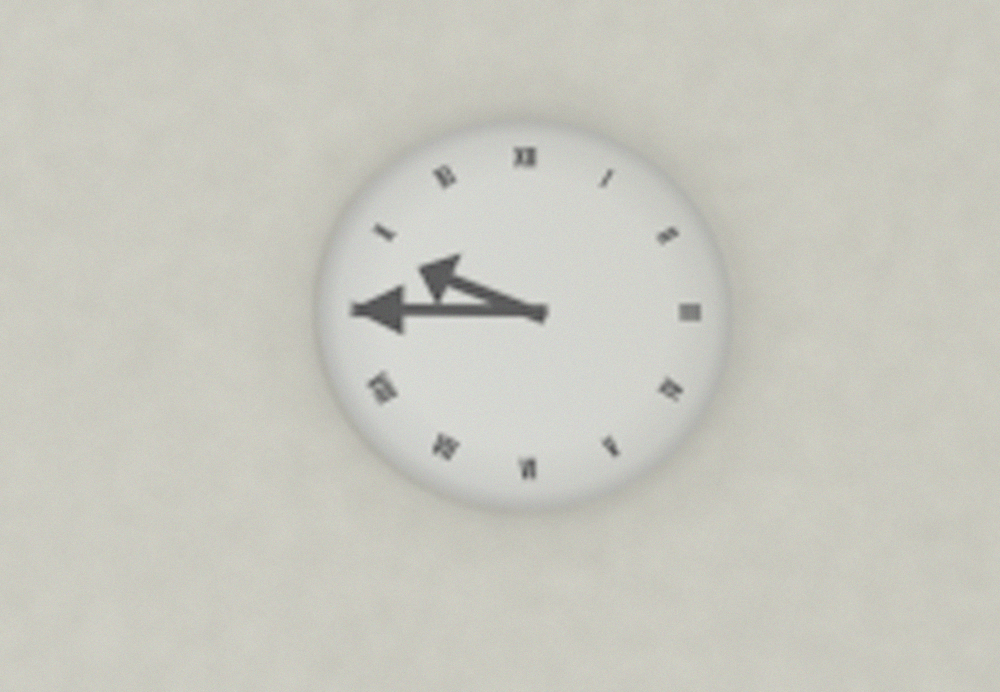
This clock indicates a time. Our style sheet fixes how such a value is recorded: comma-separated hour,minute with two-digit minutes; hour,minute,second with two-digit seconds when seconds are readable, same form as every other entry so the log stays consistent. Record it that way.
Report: 9,45
